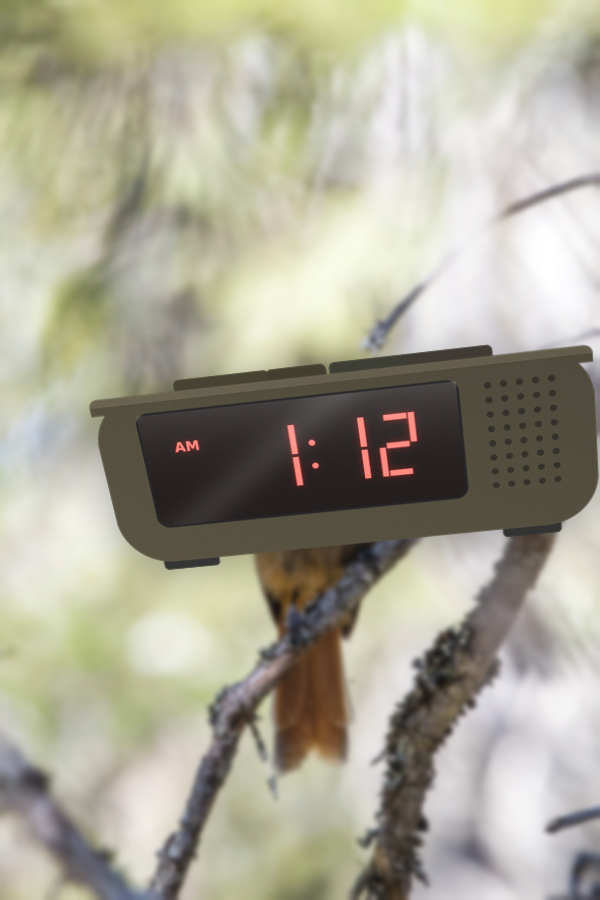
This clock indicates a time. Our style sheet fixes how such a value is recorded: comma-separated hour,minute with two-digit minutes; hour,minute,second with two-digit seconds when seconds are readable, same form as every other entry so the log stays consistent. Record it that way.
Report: 1,12
